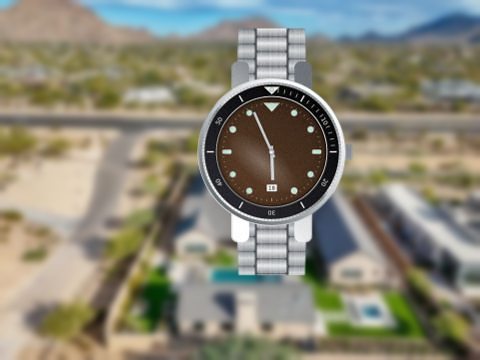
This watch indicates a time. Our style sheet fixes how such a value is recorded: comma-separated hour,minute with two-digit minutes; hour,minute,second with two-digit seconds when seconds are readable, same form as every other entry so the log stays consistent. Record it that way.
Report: 5,56
